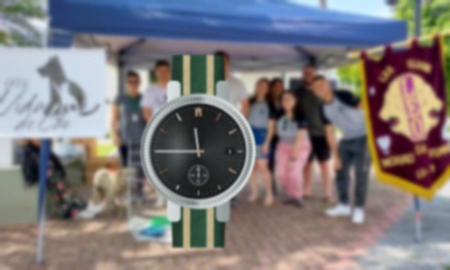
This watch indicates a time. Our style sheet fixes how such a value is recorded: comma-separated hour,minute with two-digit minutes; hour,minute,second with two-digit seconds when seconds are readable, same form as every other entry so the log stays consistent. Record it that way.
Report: 11,45
